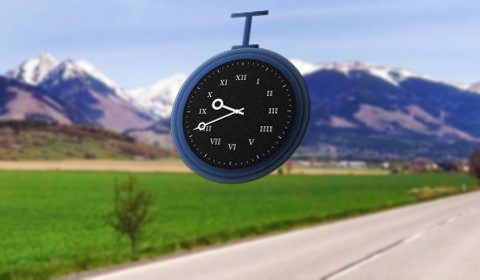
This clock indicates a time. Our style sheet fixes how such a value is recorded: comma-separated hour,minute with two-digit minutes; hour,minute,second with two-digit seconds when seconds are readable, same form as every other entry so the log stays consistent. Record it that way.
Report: 9,41
